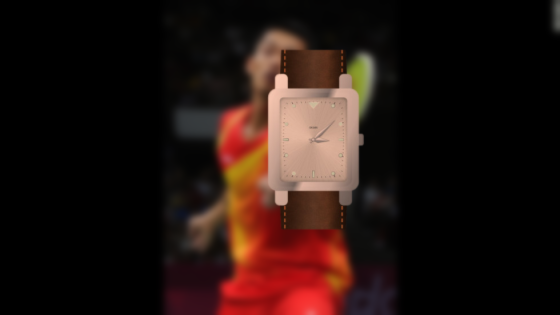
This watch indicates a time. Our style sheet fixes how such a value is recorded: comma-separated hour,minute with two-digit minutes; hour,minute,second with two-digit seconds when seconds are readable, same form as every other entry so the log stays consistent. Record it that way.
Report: 3,08
